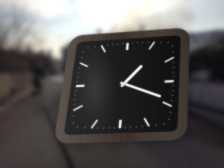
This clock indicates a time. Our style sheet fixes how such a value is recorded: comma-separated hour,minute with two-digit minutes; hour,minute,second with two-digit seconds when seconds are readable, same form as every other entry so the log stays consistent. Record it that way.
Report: 1,19
